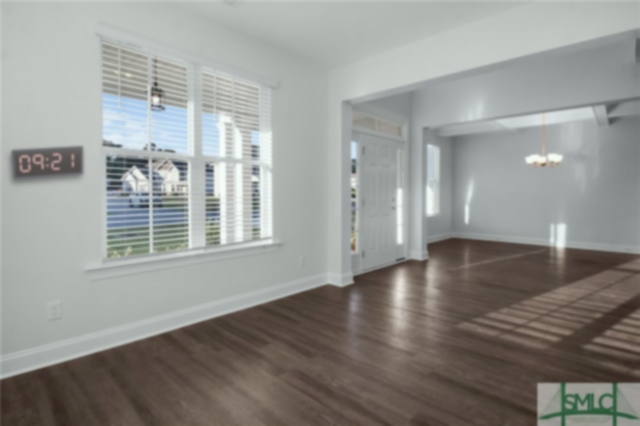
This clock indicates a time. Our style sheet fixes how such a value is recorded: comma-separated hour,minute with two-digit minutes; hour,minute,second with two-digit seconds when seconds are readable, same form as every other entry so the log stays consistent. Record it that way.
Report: 9,21
